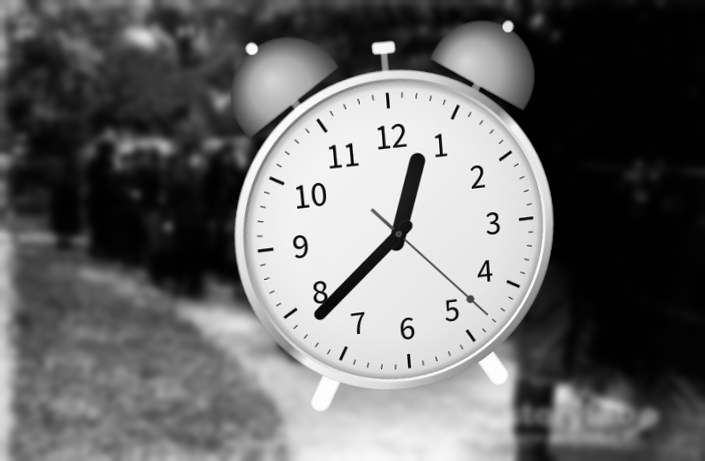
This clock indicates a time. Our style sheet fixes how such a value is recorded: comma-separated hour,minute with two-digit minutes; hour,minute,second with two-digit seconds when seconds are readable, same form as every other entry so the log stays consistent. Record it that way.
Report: 12,38,23
